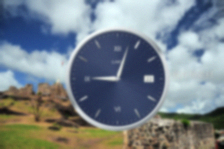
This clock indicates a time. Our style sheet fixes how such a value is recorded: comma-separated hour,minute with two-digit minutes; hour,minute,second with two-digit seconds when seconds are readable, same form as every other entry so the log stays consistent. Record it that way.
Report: 9,03
